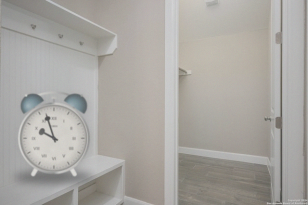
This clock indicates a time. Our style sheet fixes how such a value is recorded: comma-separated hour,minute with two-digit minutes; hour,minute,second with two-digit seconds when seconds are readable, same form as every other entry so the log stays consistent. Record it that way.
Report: 9,57
